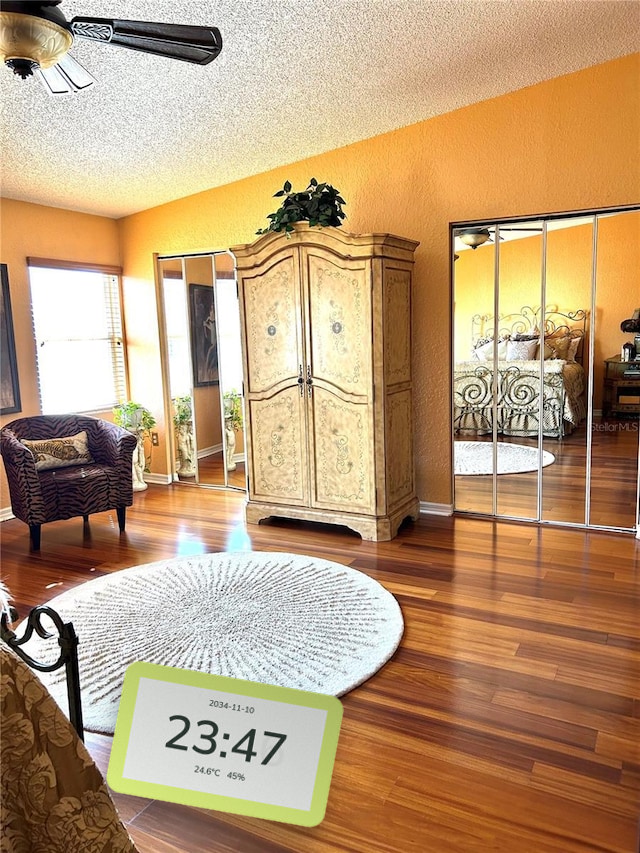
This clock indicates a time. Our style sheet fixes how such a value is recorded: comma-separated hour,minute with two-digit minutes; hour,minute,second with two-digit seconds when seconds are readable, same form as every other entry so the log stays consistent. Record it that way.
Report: 23,47
